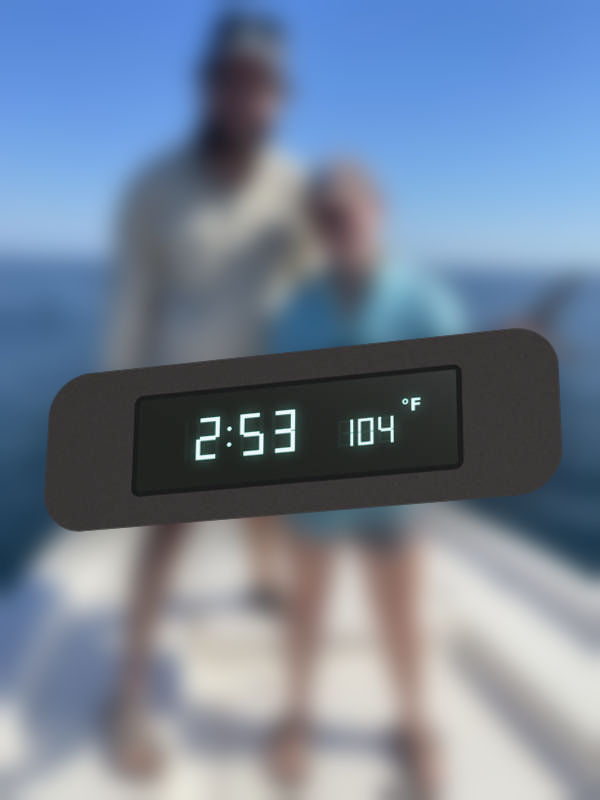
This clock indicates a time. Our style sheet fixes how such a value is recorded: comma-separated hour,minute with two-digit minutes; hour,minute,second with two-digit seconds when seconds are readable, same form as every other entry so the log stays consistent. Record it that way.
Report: 2,53
